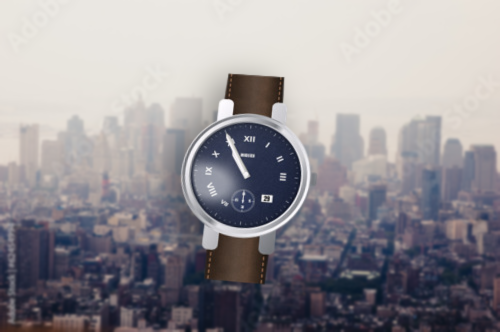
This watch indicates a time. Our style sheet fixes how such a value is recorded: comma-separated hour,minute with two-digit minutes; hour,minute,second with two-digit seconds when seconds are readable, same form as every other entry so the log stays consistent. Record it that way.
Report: 10,55
